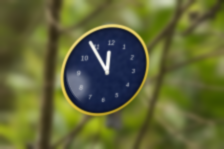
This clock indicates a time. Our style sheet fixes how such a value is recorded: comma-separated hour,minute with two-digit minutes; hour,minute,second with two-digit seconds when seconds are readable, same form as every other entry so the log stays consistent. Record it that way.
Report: 11,54
